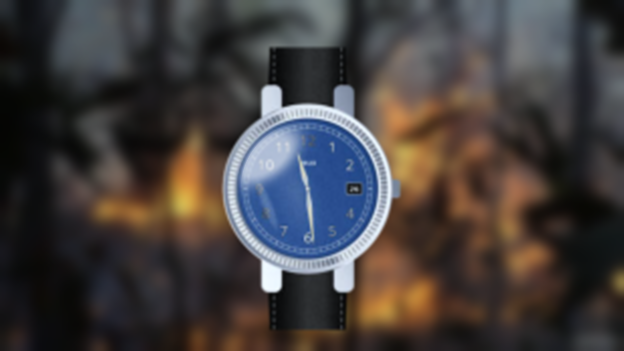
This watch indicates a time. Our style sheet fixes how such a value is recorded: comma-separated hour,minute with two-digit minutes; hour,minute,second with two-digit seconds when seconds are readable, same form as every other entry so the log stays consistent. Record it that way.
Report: 11,29
